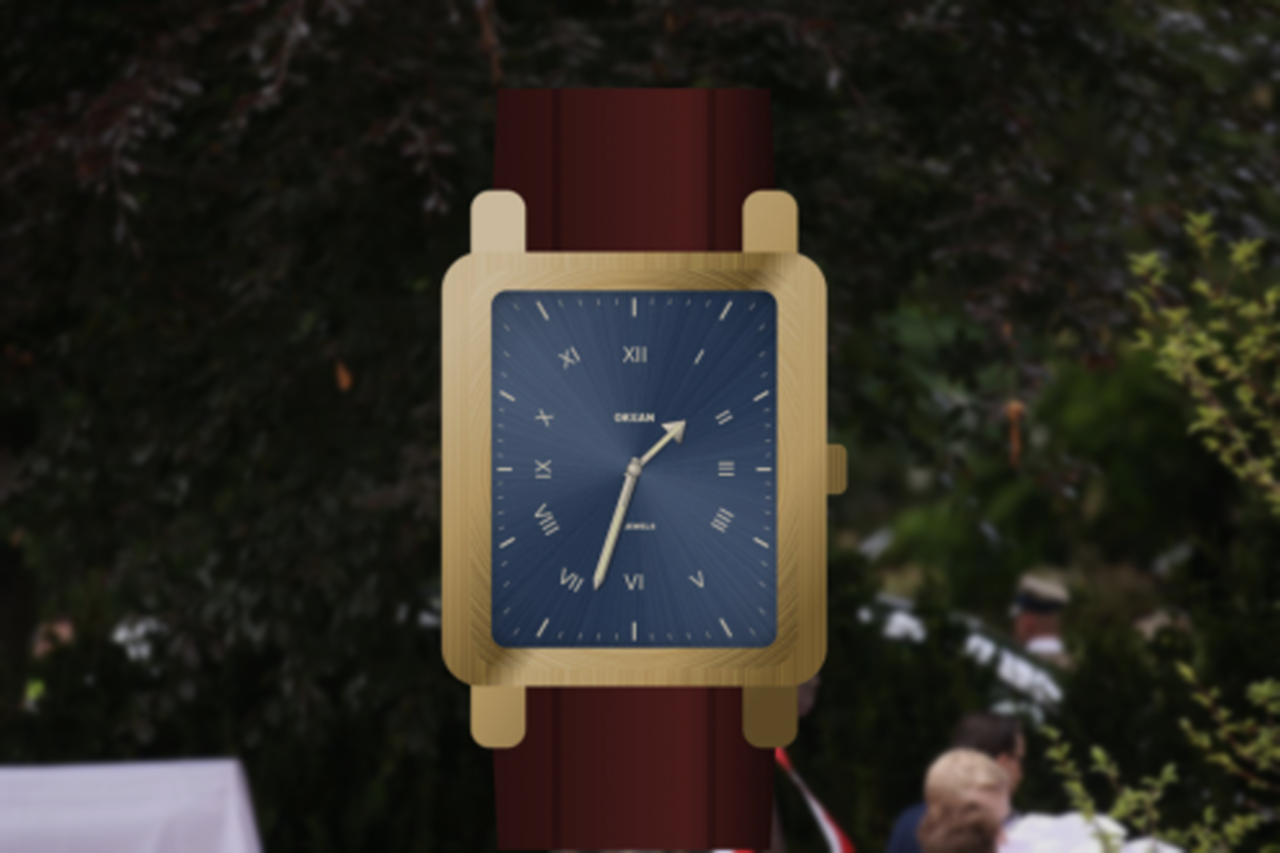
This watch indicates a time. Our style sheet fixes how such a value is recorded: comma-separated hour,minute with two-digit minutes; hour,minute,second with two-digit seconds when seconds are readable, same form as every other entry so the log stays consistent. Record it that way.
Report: 1,33
